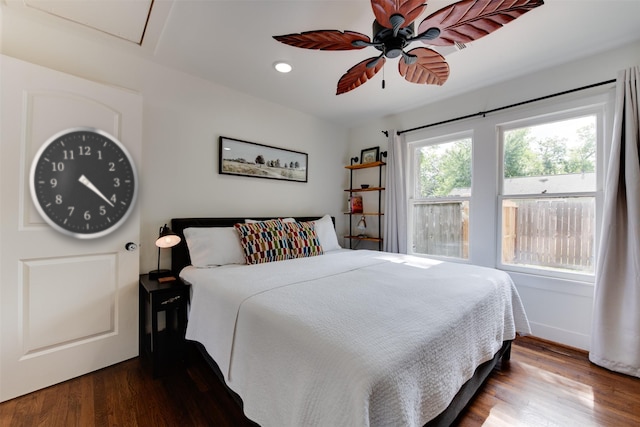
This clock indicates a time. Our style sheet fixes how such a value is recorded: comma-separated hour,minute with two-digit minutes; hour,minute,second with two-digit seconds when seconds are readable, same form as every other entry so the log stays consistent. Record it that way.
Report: 4,22
